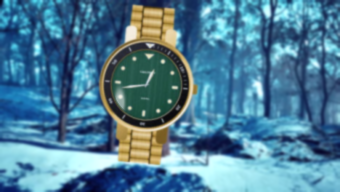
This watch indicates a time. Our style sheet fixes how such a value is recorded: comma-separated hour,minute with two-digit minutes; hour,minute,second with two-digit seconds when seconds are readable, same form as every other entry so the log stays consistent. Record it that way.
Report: 12,43
